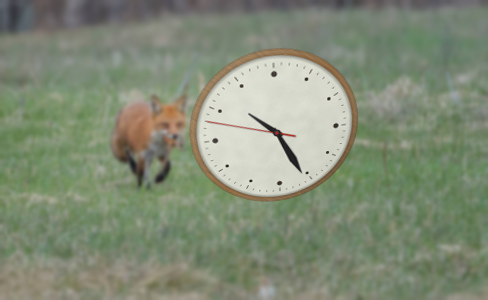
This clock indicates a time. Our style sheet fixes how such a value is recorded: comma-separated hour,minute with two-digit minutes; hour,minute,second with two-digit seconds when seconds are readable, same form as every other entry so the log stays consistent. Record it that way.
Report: 10,25,48
